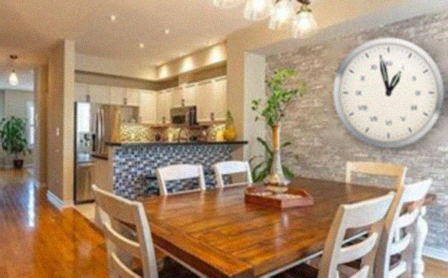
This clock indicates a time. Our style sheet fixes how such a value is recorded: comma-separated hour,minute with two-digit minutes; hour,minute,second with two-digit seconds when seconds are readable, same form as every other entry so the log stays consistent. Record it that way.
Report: 12,58
